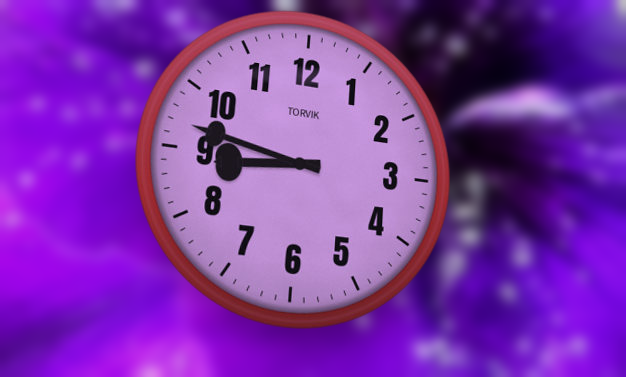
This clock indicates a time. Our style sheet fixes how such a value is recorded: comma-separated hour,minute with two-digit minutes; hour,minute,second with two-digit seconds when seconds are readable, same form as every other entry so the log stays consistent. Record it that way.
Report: 8,47
